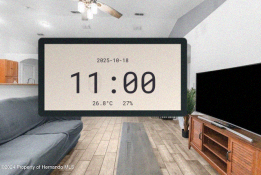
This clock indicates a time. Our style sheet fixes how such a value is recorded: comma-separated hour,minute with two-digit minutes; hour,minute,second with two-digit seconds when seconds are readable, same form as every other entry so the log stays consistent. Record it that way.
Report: 11,00
